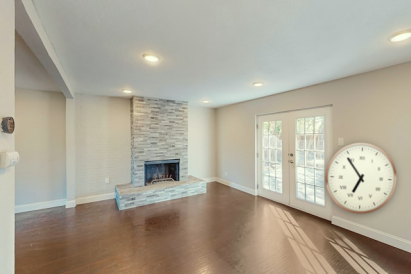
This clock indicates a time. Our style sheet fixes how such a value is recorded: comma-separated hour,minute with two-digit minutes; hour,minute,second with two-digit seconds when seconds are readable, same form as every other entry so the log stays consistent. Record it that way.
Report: 6,54
